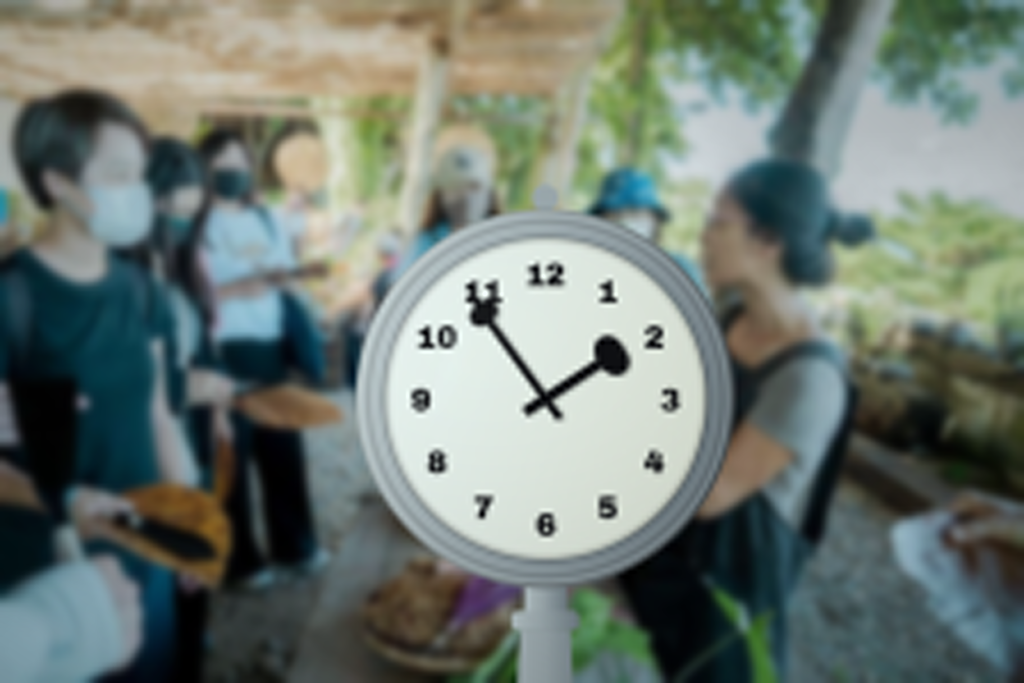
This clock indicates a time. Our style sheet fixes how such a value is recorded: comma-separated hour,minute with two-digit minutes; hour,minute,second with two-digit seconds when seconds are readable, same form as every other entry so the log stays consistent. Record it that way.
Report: 1,54
